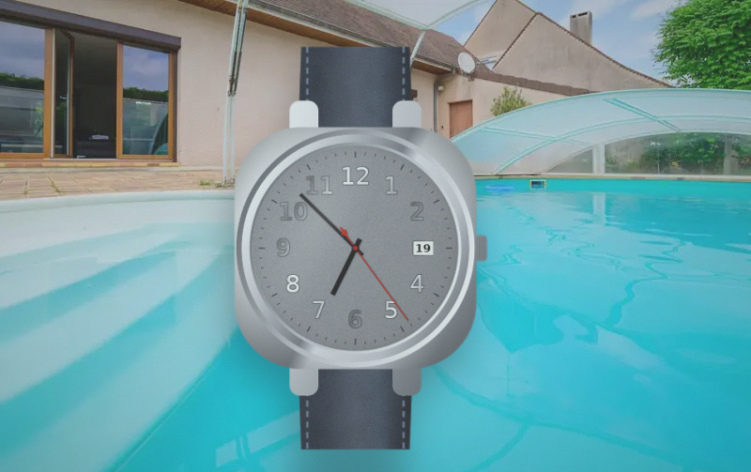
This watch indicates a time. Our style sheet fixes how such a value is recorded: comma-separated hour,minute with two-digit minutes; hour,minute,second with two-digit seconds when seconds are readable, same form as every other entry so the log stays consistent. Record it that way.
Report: 6,52,24
